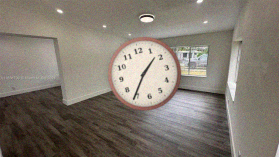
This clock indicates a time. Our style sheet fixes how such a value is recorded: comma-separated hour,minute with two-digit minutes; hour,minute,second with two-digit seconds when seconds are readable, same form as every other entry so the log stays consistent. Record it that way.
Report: 1,36
